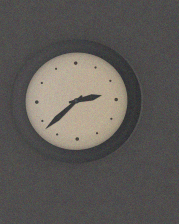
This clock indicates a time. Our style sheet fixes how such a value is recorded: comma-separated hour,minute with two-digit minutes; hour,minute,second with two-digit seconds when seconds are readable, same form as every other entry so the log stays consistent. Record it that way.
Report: 2,38
